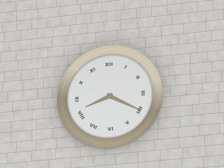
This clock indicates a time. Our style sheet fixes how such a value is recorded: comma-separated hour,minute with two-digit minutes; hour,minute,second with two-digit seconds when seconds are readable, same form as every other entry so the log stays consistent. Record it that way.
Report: 8,20
